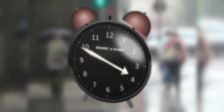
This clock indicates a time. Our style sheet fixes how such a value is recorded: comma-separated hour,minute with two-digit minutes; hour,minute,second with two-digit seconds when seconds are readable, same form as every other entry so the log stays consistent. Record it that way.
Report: 3,49
